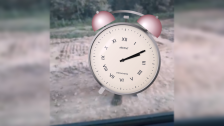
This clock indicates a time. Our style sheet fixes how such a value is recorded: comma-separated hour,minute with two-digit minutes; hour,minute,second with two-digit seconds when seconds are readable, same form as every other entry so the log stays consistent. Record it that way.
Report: 2,10
